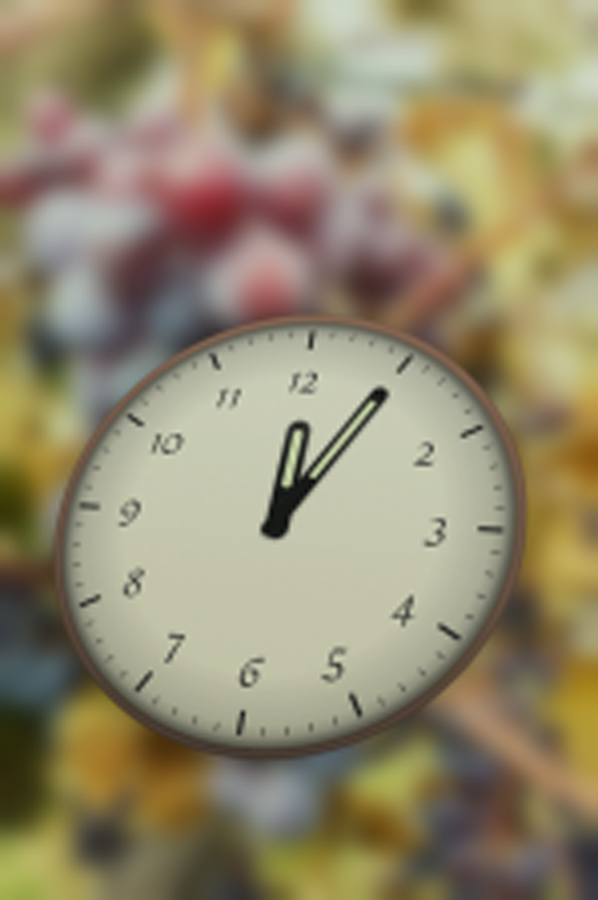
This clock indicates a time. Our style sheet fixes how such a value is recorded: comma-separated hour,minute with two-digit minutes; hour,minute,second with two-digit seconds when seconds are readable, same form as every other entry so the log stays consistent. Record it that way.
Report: 12,05
